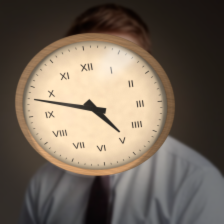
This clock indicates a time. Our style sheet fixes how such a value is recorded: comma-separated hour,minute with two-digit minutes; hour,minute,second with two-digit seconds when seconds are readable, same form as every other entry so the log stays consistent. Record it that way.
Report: 4,48
